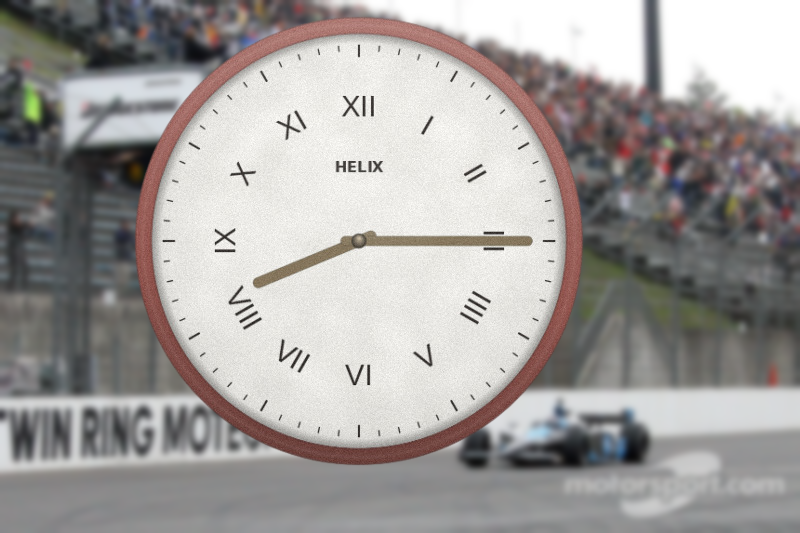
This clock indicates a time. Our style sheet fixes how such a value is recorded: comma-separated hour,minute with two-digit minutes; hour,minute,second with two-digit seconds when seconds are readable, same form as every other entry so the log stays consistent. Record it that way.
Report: 8,15
